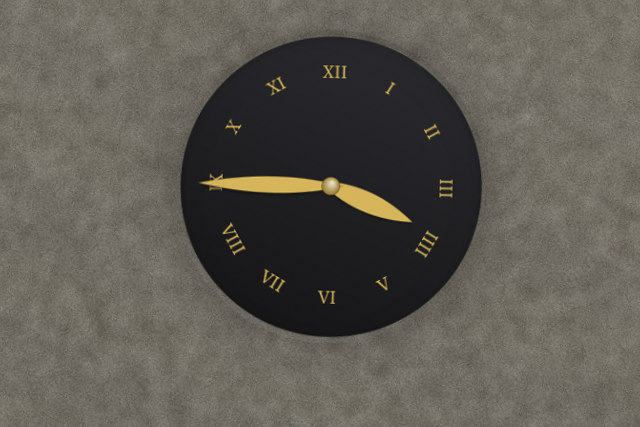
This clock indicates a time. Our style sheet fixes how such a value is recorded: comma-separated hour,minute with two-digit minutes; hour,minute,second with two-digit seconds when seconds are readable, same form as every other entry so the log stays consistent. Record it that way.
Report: 3,45
